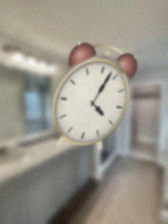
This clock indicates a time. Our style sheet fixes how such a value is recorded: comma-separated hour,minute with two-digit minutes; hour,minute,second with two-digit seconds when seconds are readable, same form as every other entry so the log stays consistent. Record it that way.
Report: 4,03
